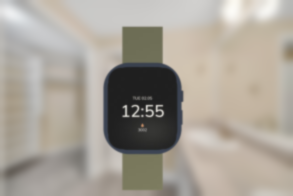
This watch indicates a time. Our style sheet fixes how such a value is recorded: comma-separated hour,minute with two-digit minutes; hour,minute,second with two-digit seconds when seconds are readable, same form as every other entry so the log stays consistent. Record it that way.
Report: 12,55
